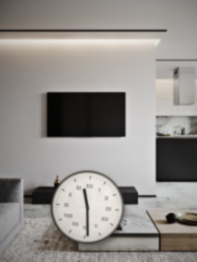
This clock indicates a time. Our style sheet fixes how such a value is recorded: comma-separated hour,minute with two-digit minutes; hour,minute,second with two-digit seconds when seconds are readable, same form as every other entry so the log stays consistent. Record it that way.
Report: 11,29
